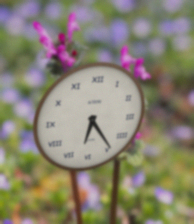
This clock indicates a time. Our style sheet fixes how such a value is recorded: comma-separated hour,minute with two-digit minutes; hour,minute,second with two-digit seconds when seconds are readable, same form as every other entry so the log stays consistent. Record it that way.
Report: 6,24
